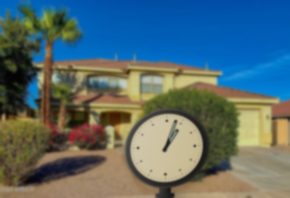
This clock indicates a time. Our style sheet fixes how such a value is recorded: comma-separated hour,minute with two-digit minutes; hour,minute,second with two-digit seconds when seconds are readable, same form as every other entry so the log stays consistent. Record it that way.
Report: 1,03
